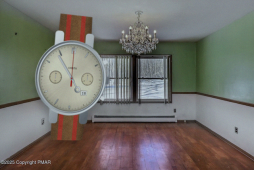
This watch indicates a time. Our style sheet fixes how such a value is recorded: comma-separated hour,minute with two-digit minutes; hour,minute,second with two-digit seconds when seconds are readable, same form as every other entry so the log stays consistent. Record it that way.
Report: 4,54
